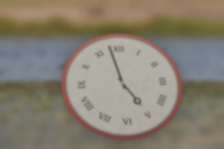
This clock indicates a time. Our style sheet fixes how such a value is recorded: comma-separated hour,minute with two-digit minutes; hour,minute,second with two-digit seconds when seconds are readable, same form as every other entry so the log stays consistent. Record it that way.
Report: 4,58
